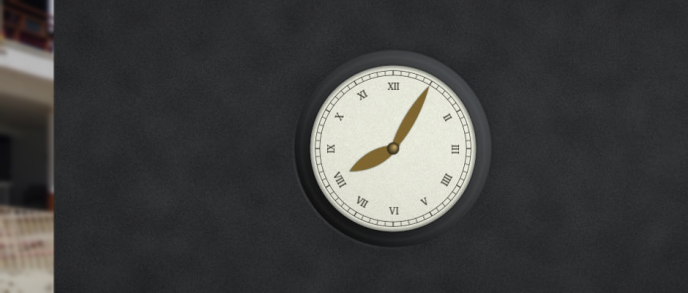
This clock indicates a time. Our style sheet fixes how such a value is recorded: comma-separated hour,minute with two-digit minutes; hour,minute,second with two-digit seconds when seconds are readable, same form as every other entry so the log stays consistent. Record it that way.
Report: 8,05
